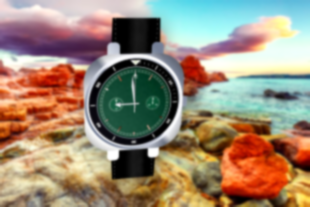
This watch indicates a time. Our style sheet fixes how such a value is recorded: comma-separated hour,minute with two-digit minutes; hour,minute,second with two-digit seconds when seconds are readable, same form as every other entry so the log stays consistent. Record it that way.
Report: 8,59
